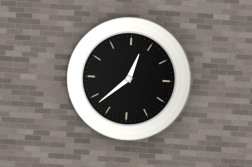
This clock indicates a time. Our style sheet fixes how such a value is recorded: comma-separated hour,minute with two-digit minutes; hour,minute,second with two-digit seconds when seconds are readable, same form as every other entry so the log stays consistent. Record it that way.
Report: 12,38
